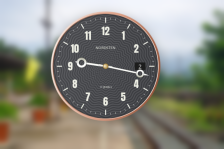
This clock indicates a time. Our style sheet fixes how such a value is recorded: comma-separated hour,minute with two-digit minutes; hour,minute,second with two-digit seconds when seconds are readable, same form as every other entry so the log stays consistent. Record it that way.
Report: 9,17
